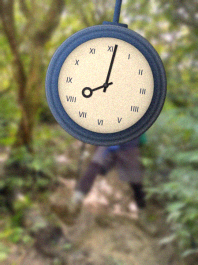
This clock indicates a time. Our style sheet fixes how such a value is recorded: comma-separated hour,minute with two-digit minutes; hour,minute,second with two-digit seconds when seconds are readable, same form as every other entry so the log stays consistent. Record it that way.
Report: 8,01
